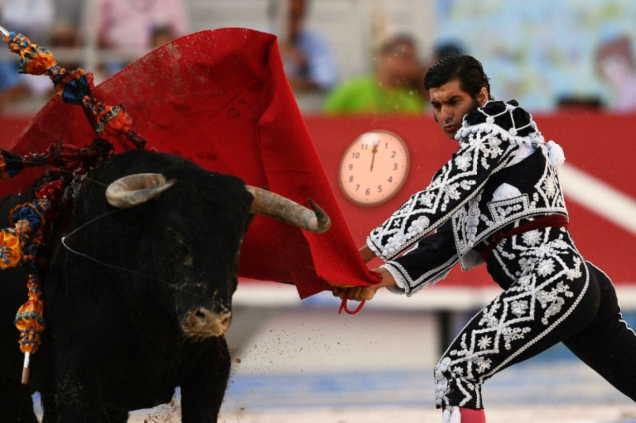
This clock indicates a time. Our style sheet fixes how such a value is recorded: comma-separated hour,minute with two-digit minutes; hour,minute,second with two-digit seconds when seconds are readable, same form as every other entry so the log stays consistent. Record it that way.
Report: 12,00
